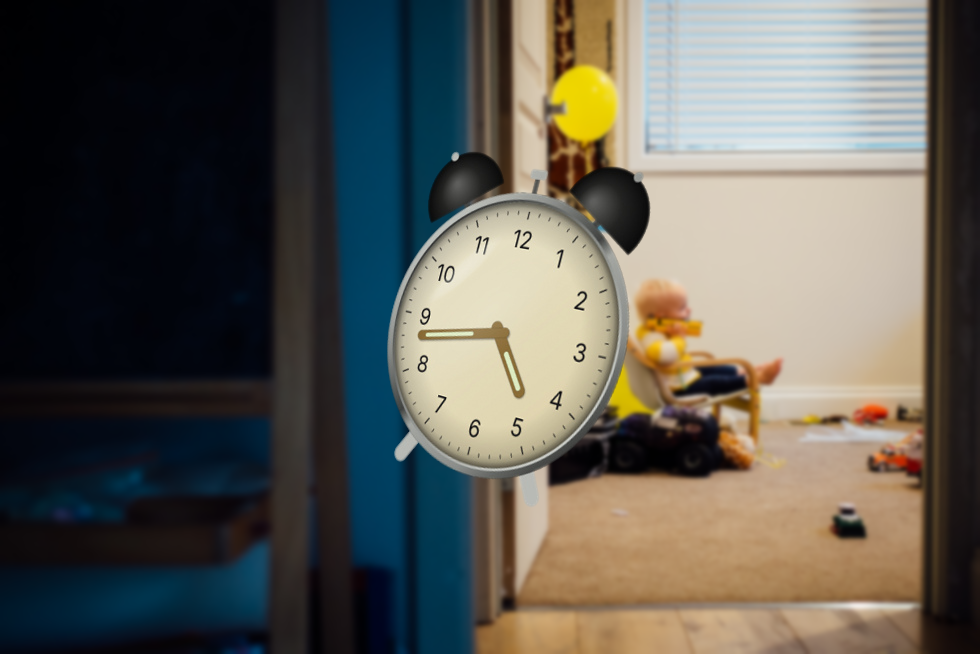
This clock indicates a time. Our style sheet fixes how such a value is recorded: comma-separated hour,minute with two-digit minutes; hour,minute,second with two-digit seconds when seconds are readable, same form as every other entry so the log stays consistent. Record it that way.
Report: 4,43
